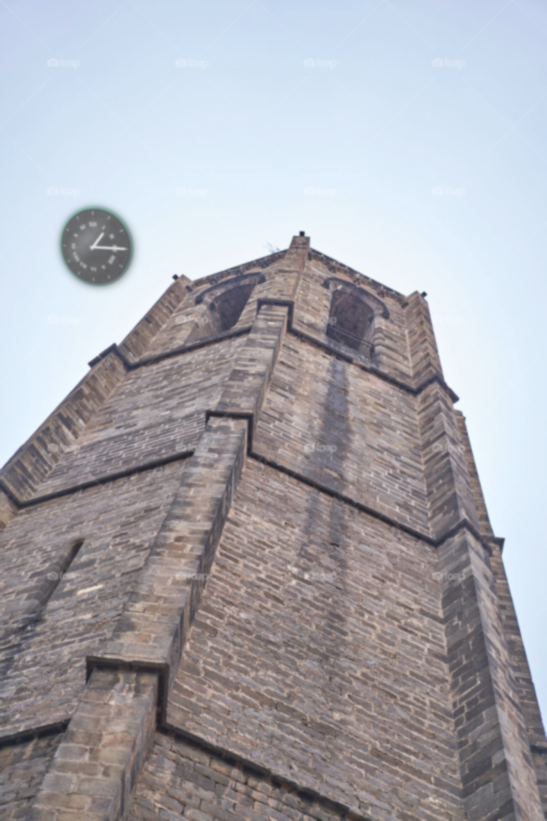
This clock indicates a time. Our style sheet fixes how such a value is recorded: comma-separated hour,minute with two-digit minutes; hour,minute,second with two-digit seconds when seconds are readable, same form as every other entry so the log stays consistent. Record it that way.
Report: 1,15
